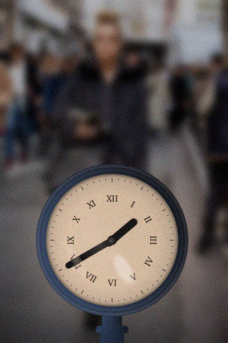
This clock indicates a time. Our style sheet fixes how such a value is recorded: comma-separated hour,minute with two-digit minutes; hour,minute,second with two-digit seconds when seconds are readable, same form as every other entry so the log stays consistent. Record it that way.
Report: 1,40
